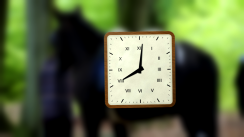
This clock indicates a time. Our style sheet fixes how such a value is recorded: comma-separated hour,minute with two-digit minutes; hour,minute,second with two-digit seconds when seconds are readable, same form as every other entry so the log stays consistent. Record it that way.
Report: 8,01
